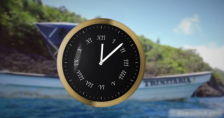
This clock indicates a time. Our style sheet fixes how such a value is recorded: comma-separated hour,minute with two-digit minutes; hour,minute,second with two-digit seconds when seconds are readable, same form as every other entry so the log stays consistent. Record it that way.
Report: 12,08
